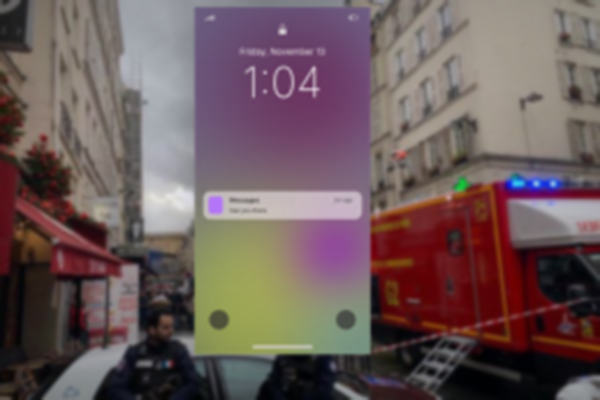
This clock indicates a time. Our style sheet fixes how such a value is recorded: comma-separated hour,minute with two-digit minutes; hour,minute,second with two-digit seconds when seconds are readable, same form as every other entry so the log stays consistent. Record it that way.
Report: 1,04
